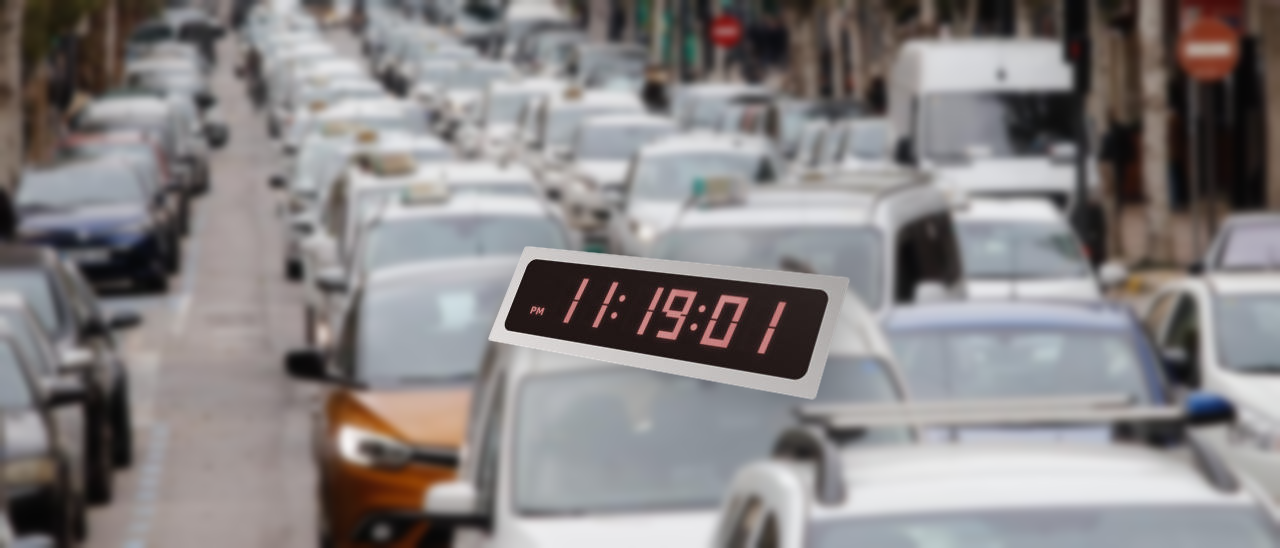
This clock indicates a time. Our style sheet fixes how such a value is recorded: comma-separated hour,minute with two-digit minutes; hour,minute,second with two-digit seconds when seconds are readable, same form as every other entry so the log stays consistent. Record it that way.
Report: 11,19,01
